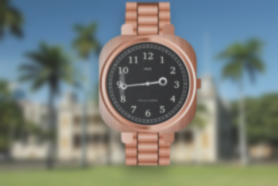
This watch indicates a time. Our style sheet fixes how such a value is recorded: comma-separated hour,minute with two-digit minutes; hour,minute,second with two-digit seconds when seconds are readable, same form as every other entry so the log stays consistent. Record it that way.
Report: 2,44
